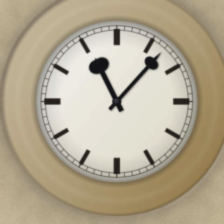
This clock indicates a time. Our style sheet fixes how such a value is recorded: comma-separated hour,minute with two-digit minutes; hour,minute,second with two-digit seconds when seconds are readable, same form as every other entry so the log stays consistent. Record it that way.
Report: 11,07
